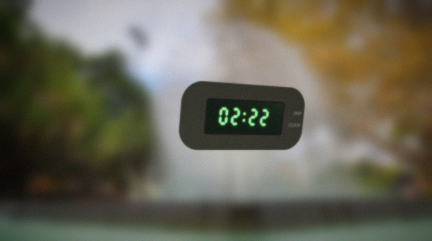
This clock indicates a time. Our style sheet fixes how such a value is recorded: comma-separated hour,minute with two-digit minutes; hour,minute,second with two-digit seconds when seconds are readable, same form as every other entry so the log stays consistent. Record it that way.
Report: 2,22
